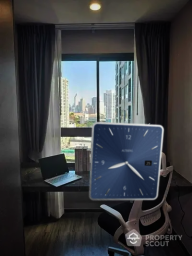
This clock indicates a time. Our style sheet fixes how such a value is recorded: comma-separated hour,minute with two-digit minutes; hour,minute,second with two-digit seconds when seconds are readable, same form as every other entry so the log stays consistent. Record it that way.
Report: 8,22
